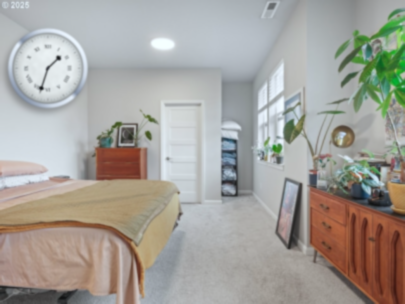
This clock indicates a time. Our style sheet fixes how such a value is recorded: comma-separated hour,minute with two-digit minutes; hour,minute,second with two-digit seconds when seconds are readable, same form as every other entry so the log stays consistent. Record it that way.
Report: 1,33
